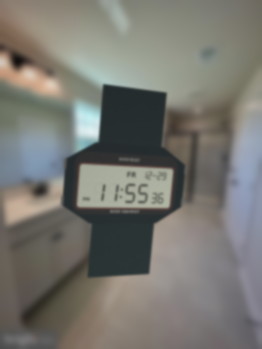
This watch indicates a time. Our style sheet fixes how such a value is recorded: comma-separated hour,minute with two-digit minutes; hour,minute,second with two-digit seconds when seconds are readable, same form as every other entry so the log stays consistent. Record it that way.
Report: 11,55
